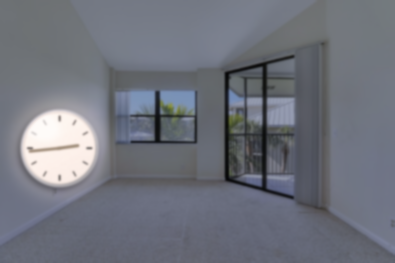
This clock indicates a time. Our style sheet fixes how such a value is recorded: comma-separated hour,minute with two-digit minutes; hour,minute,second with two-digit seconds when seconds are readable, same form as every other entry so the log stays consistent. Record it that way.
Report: 2,44
